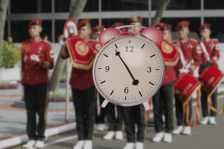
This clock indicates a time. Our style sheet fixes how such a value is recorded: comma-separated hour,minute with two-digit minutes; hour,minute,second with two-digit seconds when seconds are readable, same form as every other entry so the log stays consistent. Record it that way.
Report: 4,54
